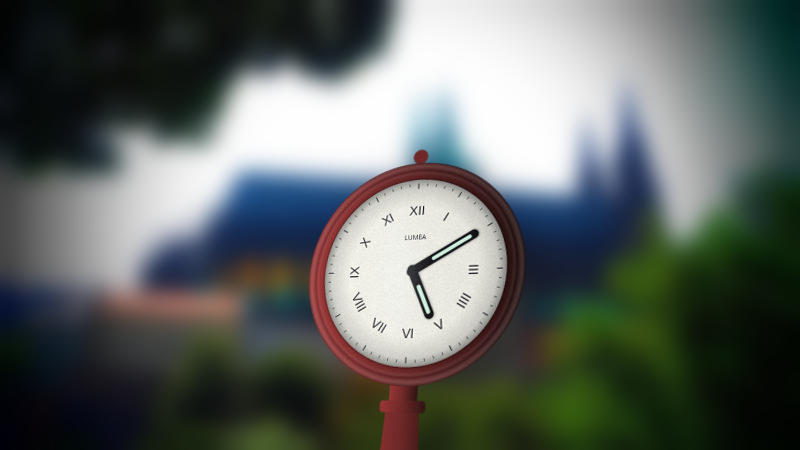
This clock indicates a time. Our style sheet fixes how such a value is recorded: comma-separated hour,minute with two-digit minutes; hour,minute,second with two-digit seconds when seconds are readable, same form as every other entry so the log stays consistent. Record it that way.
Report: 5,10
